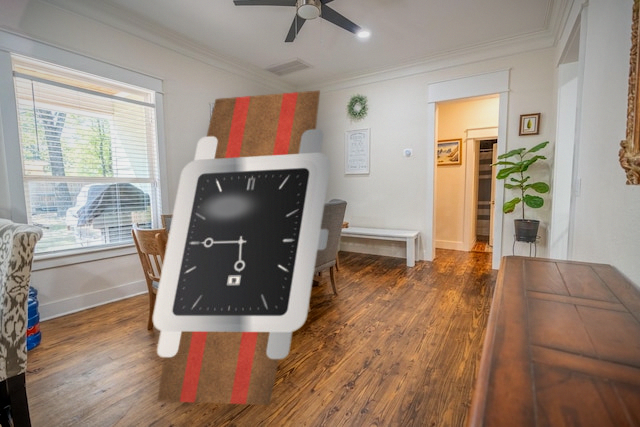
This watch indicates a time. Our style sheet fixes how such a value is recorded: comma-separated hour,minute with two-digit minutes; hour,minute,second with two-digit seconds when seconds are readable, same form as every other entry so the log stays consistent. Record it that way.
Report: 5,45
